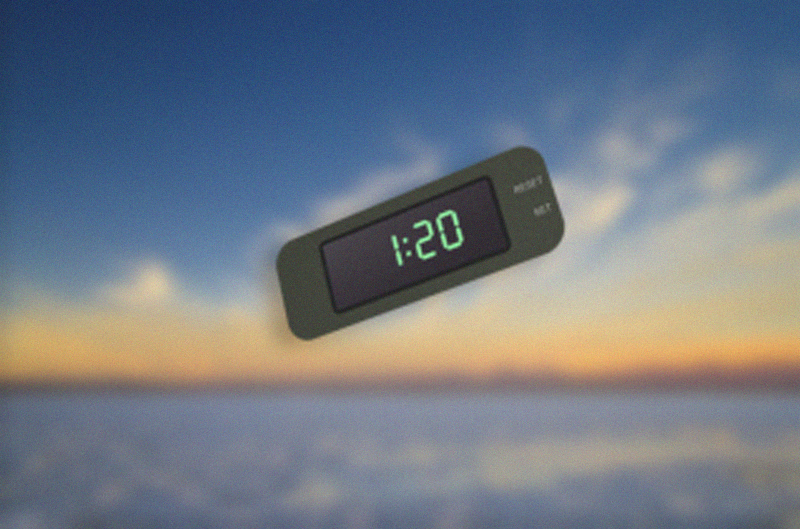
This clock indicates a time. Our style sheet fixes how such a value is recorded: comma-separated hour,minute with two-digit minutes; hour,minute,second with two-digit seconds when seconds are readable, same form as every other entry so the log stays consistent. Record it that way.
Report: 1,20
